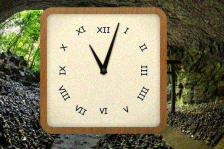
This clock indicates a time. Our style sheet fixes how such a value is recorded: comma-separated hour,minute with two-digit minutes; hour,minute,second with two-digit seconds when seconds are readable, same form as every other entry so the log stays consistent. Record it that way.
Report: 11,03
